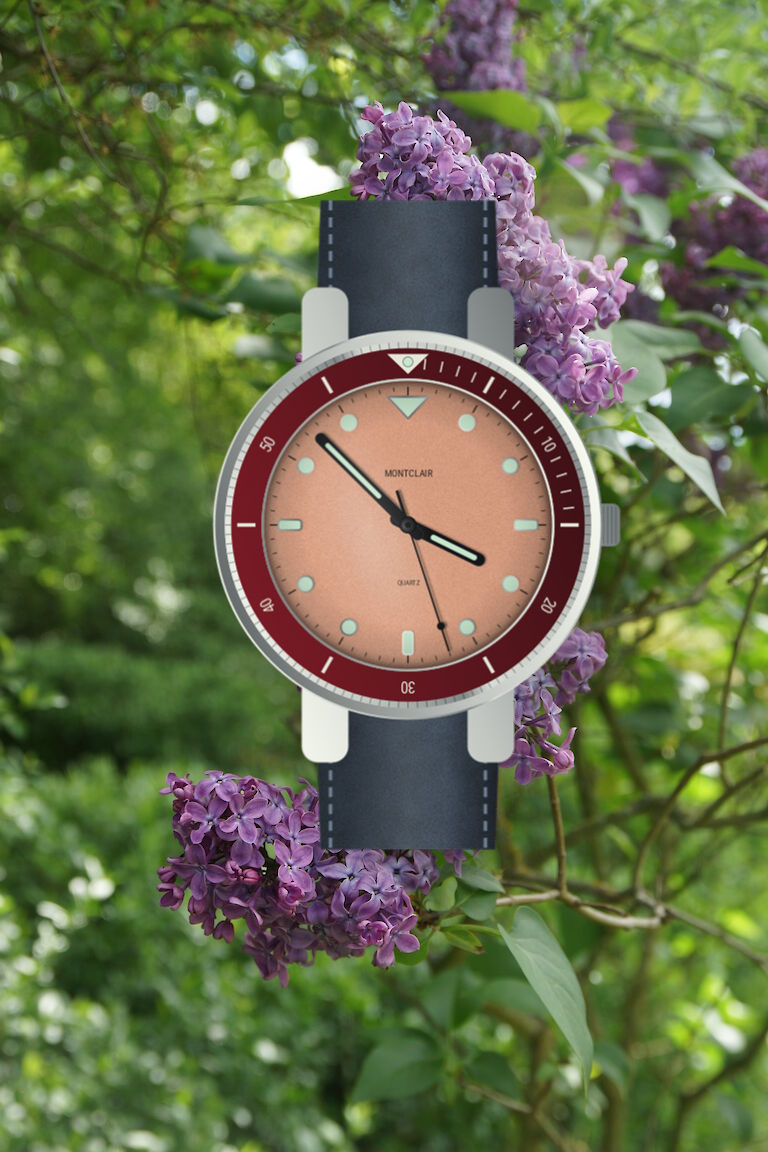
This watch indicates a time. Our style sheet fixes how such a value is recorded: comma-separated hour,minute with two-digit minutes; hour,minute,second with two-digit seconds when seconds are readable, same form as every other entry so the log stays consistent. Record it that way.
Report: 3,52,27
